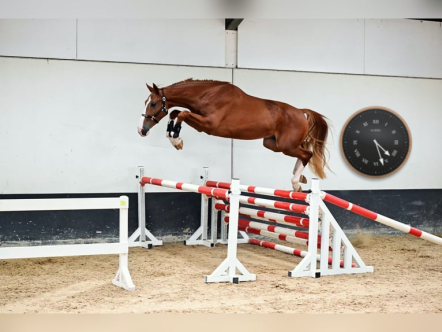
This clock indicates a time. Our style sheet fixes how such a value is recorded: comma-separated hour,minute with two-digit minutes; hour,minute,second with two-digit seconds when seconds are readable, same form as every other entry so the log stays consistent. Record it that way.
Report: 4,27
